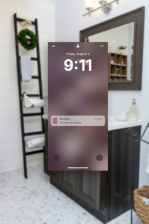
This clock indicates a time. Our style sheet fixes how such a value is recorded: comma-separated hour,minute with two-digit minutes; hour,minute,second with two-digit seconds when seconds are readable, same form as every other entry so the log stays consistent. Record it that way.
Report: 9,11
